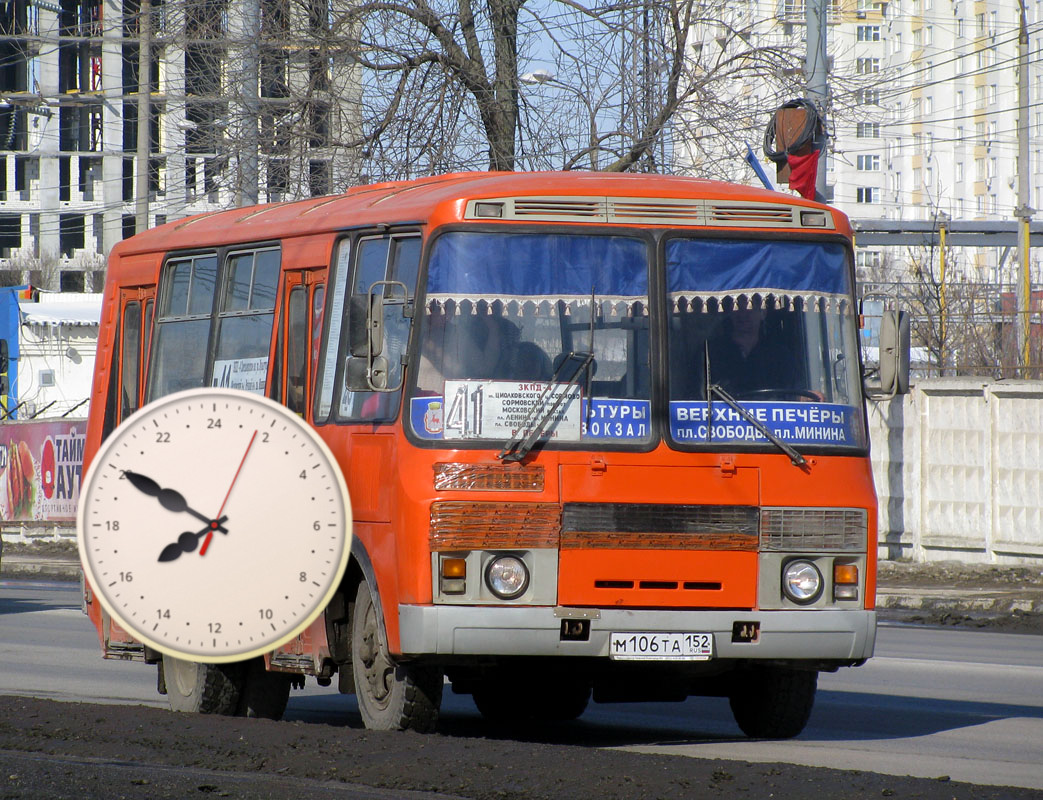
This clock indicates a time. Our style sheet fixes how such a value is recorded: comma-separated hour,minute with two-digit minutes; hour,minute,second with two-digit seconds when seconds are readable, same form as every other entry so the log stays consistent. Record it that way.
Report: 15,50,04
